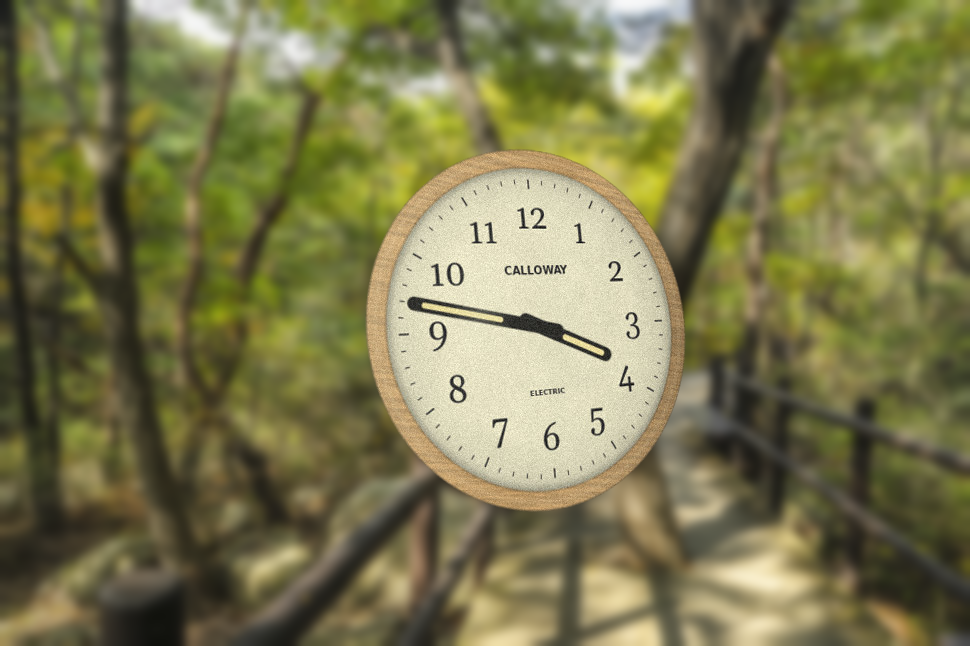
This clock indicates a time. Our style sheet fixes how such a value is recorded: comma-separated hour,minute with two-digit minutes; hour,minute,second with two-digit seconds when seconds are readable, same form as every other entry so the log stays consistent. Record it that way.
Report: 3,47
